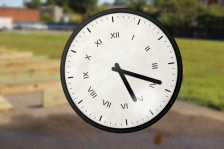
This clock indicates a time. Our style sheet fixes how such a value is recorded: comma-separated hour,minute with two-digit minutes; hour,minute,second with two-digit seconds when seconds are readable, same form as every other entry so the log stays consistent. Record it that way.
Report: 5,19
